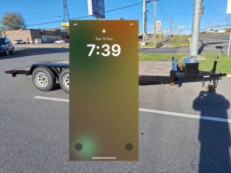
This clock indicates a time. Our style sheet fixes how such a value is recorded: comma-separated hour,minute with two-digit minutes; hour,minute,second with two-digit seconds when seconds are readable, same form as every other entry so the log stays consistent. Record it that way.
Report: 7,39
